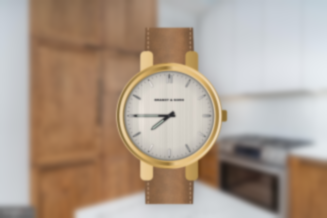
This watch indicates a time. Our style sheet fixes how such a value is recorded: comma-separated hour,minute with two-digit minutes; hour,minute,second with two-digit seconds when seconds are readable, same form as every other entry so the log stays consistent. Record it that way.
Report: 7,45
